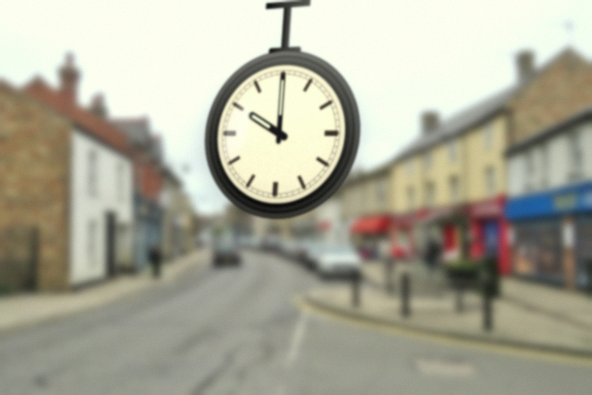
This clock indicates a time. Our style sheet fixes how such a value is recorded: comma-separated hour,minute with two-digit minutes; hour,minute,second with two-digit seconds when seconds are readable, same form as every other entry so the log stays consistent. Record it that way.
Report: 10,00
